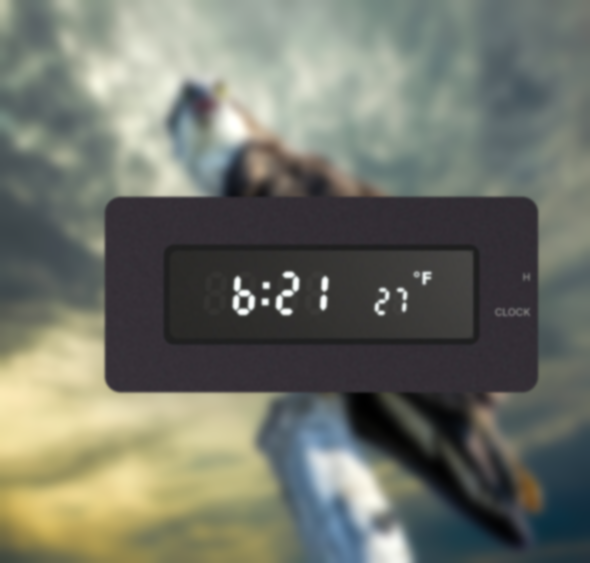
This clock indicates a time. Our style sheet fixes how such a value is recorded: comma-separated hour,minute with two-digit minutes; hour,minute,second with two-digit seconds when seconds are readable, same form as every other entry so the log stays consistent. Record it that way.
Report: 6,21
